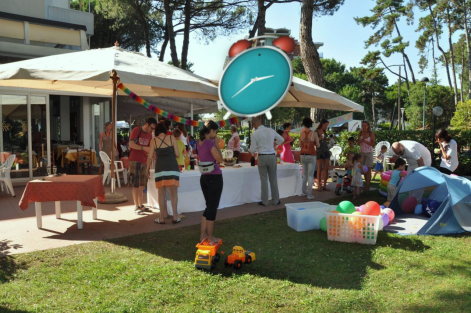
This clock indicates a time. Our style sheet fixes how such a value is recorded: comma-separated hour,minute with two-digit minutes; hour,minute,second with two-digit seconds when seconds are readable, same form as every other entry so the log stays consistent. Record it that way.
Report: 2,38
